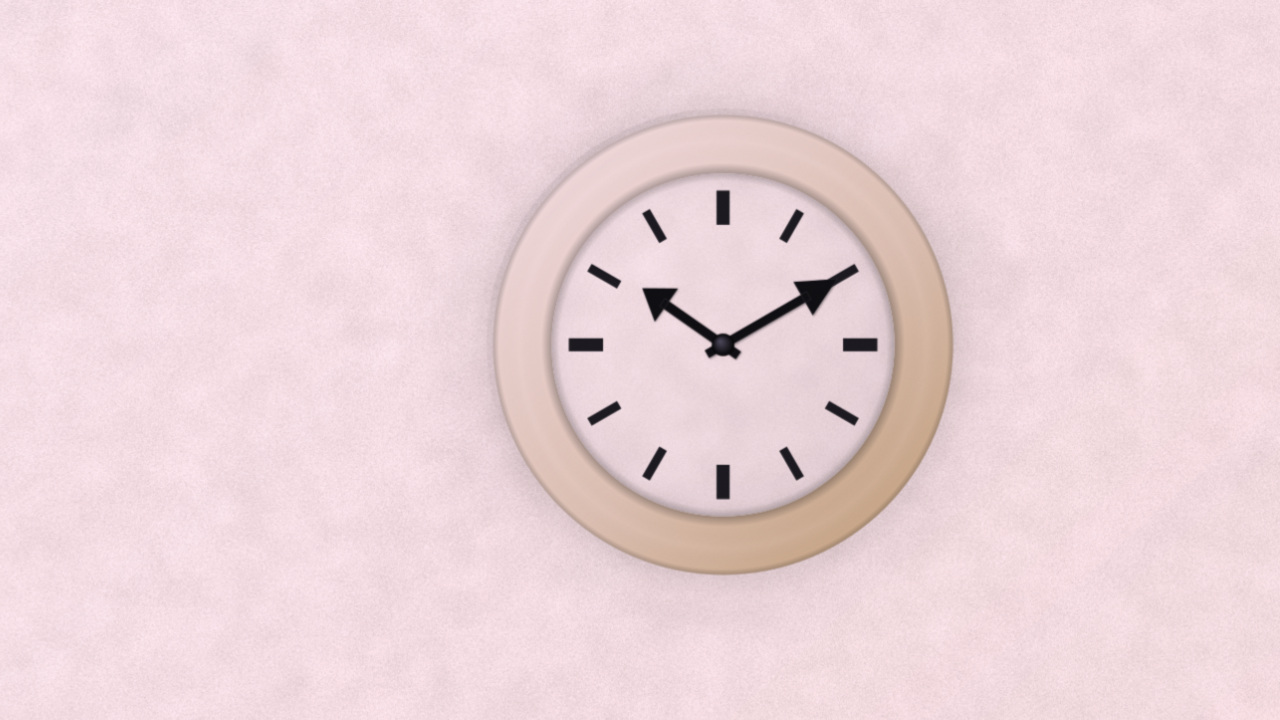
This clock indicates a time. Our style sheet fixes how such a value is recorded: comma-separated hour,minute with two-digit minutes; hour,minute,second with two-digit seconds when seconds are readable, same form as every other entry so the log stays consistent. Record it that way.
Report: 10,10
